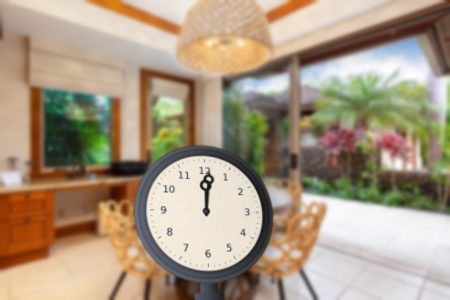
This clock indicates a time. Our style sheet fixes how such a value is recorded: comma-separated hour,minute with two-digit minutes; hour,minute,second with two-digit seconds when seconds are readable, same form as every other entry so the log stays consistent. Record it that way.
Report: 12,01
